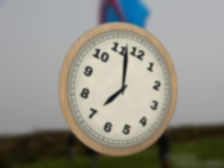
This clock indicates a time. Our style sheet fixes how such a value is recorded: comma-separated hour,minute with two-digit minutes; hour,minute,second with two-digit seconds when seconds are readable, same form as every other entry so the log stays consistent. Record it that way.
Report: 6,57
